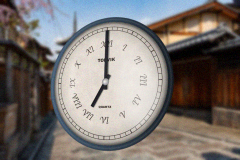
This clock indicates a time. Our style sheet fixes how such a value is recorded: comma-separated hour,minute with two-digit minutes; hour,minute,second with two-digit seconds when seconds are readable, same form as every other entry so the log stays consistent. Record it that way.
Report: 7,00
